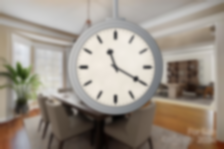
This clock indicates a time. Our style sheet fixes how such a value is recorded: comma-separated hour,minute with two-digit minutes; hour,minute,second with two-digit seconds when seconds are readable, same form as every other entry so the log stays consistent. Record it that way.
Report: 11,20
